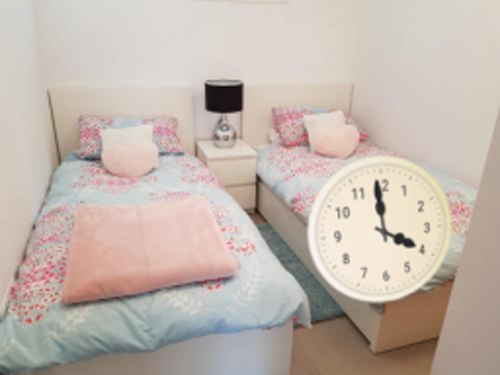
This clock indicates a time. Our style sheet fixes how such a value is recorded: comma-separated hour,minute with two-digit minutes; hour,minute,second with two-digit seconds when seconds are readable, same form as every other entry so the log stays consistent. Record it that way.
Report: 3,59
